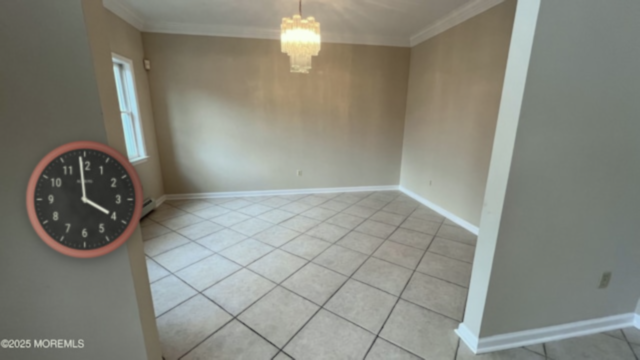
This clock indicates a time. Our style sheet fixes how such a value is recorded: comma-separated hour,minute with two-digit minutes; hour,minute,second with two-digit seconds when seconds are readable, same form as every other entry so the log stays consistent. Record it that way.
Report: 3,59
